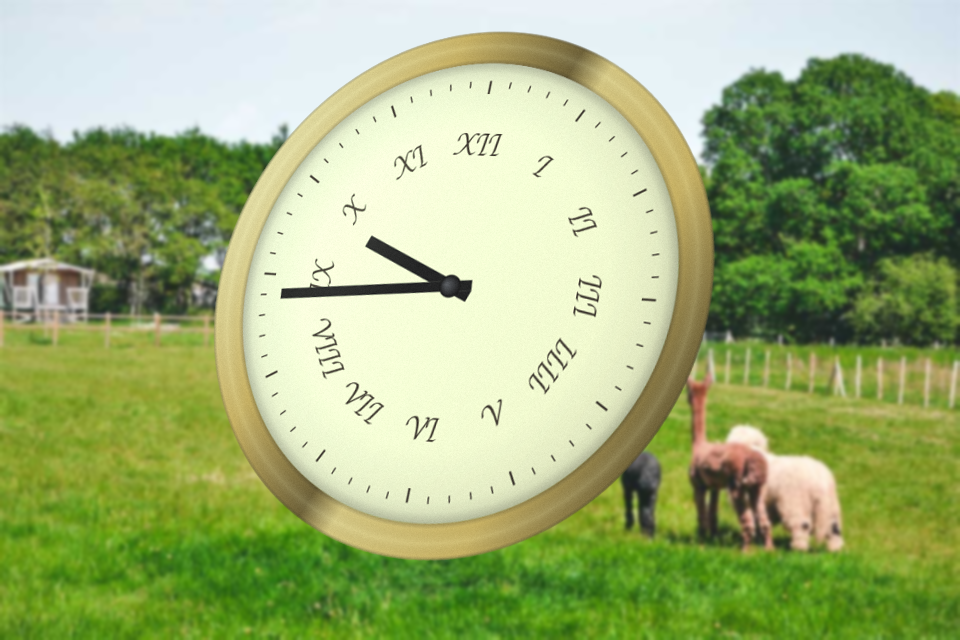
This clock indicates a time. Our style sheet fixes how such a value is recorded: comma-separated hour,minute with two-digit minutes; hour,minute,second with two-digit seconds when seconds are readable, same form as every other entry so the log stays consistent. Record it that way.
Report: 9,44
